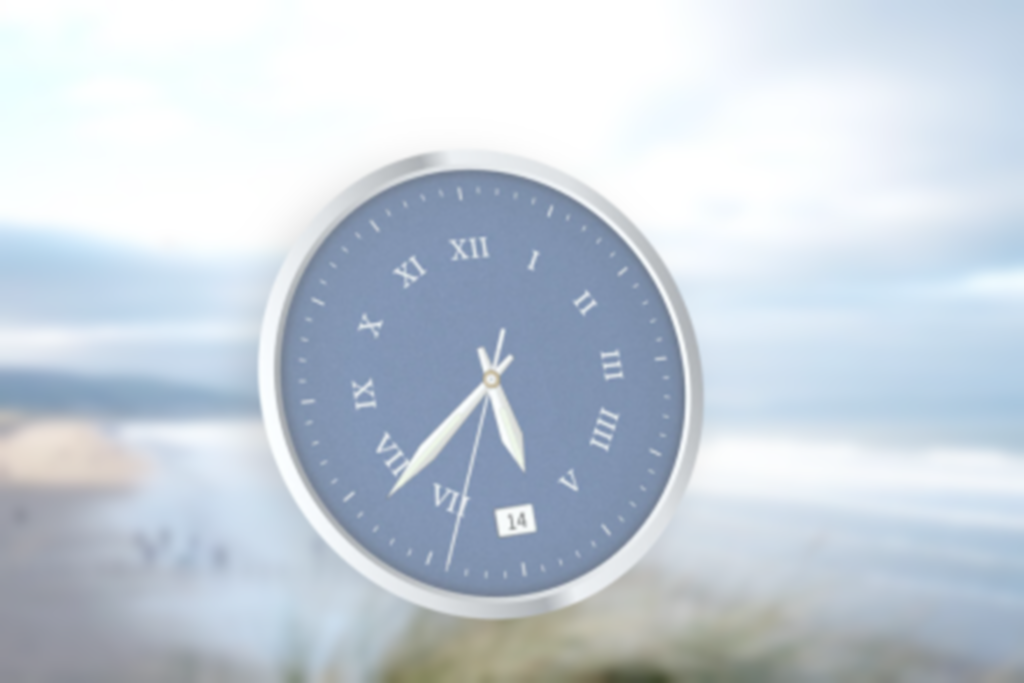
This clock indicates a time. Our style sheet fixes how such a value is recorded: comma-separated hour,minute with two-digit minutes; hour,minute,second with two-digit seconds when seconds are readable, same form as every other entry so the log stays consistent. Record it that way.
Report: 5,38,34
